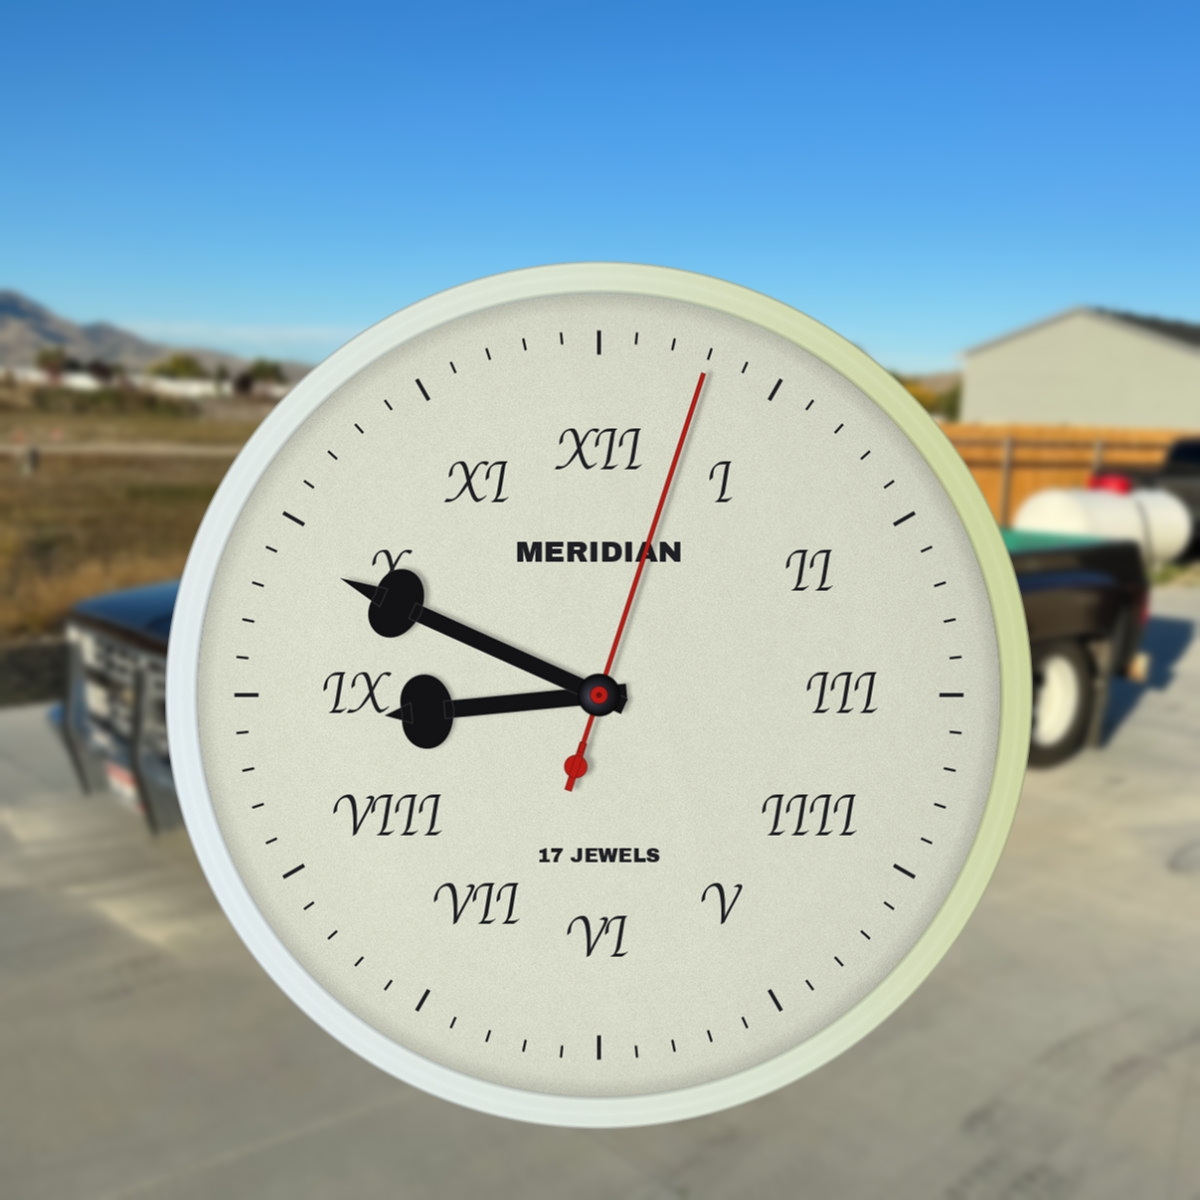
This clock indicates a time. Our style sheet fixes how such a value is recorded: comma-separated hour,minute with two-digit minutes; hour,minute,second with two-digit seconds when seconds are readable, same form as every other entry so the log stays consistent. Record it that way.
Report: 8,49,03
